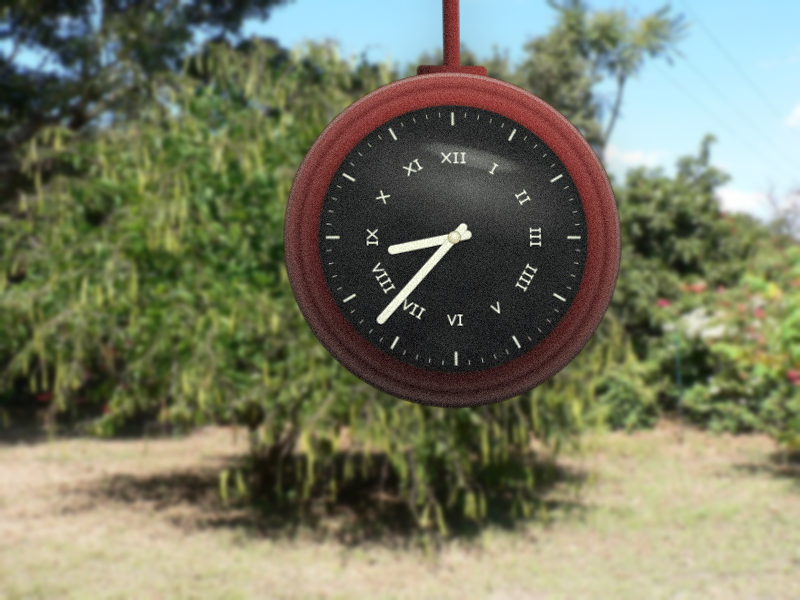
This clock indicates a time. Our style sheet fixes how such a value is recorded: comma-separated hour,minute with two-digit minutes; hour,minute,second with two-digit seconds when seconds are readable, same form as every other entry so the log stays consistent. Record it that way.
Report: 8,37
